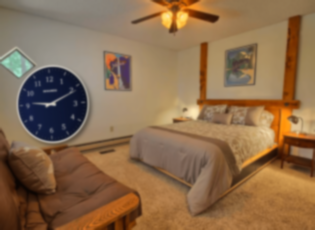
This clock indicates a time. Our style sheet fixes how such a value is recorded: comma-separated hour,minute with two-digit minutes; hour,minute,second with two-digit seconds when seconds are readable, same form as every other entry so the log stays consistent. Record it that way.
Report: 9,11
